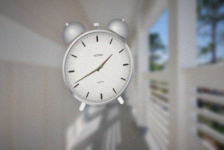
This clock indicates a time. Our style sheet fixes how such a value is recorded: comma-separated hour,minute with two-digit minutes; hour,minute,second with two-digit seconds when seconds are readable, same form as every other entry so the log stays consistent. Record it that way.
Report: 1,41
